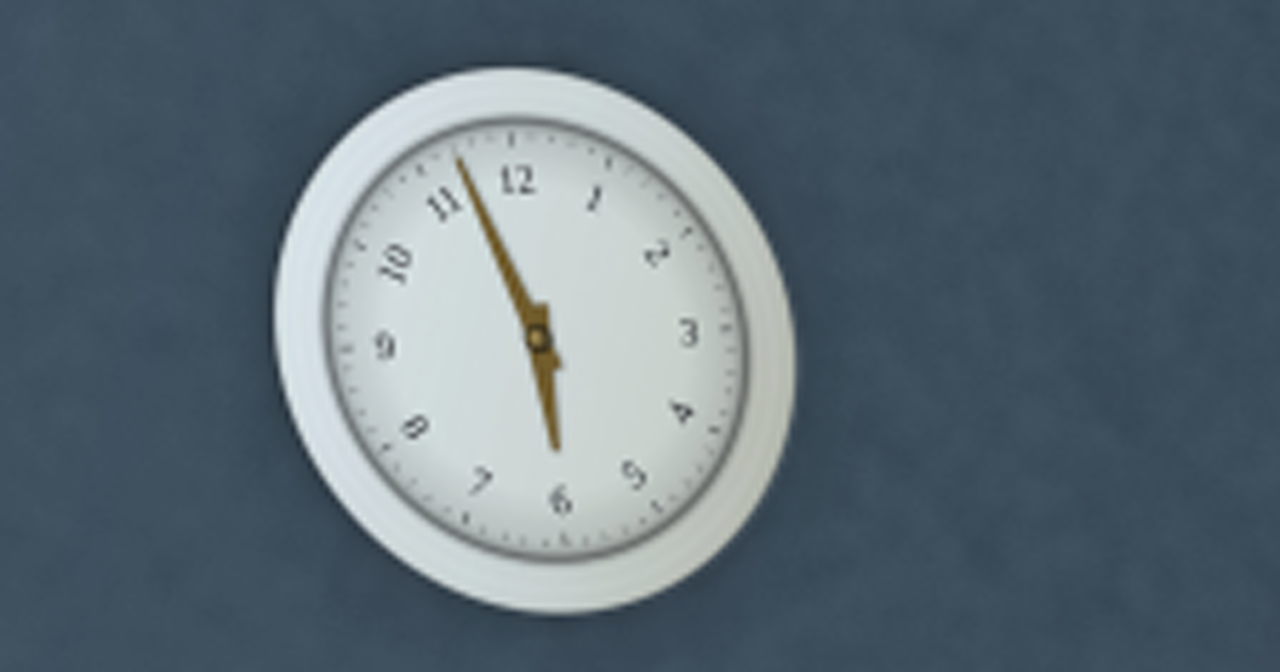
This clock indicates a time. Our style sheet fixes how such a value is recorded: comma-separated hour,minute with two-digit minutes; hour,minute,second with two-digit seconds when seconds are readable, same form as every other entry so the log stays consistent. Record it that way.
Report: 5,57
